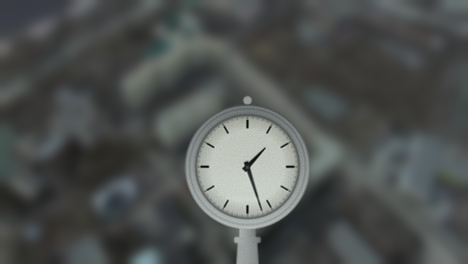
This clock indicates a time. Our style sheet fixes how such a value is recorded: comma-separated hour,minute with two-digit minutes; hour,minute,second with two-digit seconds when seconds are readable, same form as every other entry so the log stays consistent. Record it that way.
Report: 1,27
